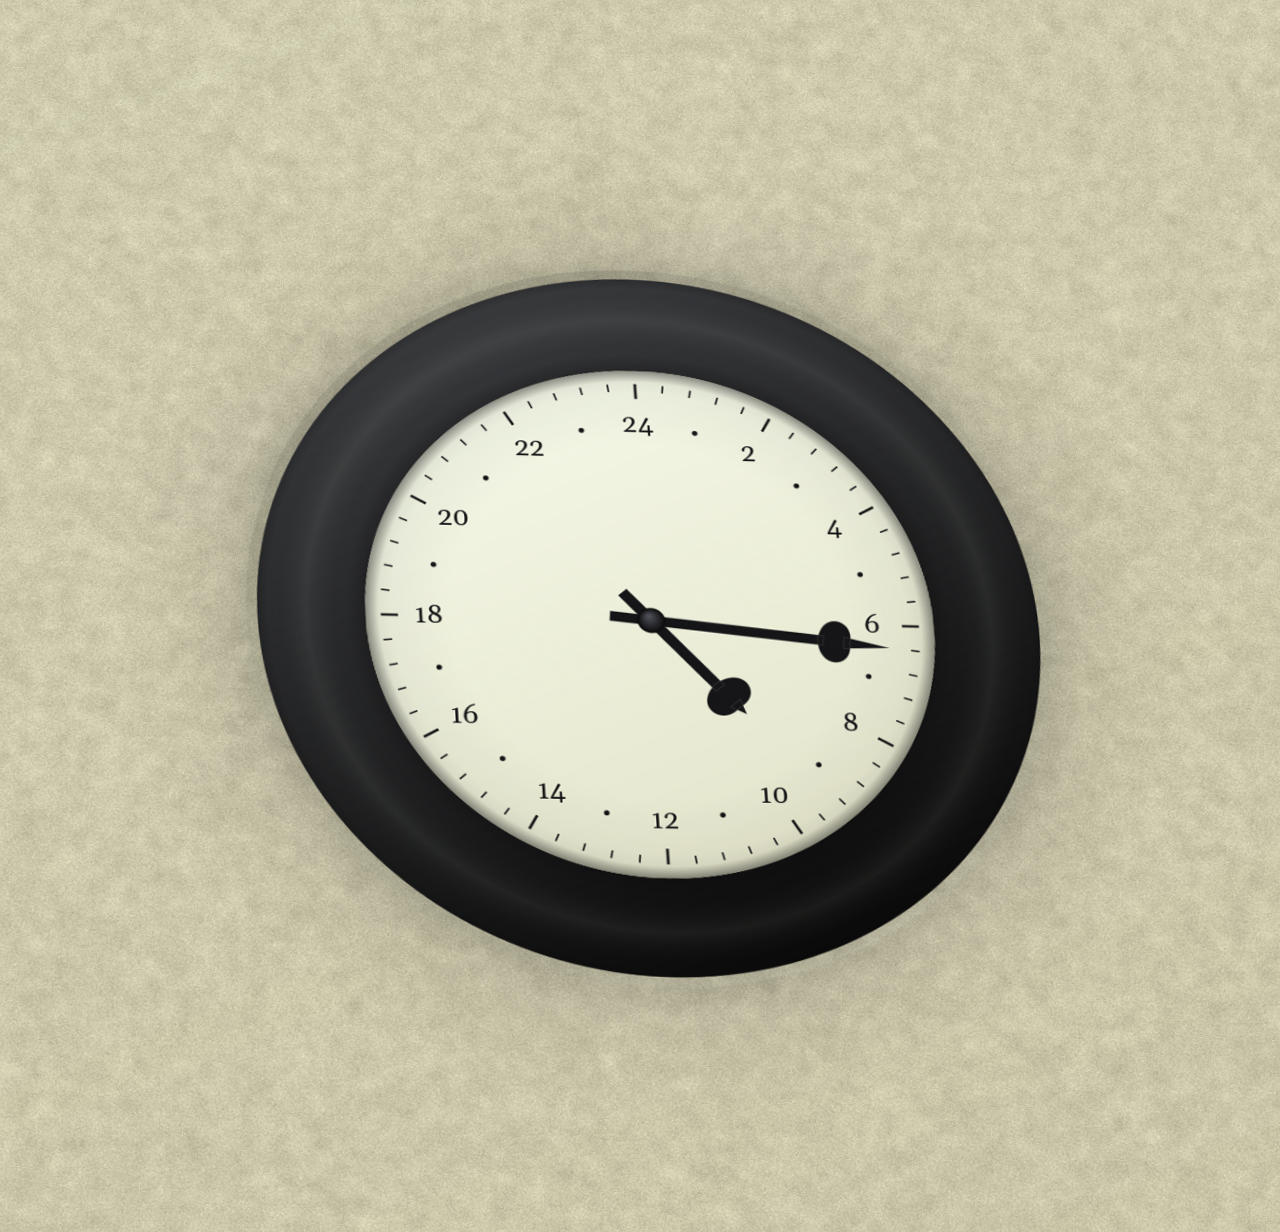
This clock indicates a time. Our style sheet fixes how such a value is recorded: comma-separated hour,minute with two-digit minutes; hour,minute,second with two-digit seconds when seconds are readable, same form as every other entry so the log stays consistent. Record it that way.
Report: 9,16
